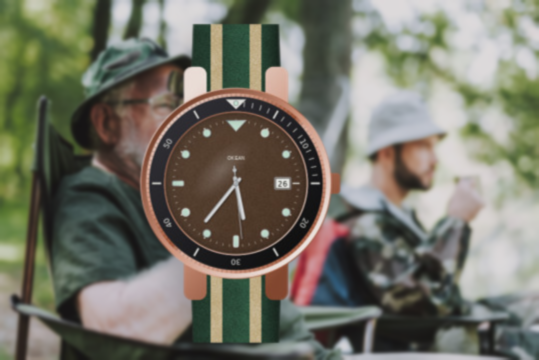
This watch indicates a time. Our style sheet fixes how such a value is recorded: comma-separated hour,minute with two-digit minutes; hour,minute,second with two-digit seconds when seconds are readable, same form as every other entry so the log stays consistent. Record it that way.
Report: 5,36,29
